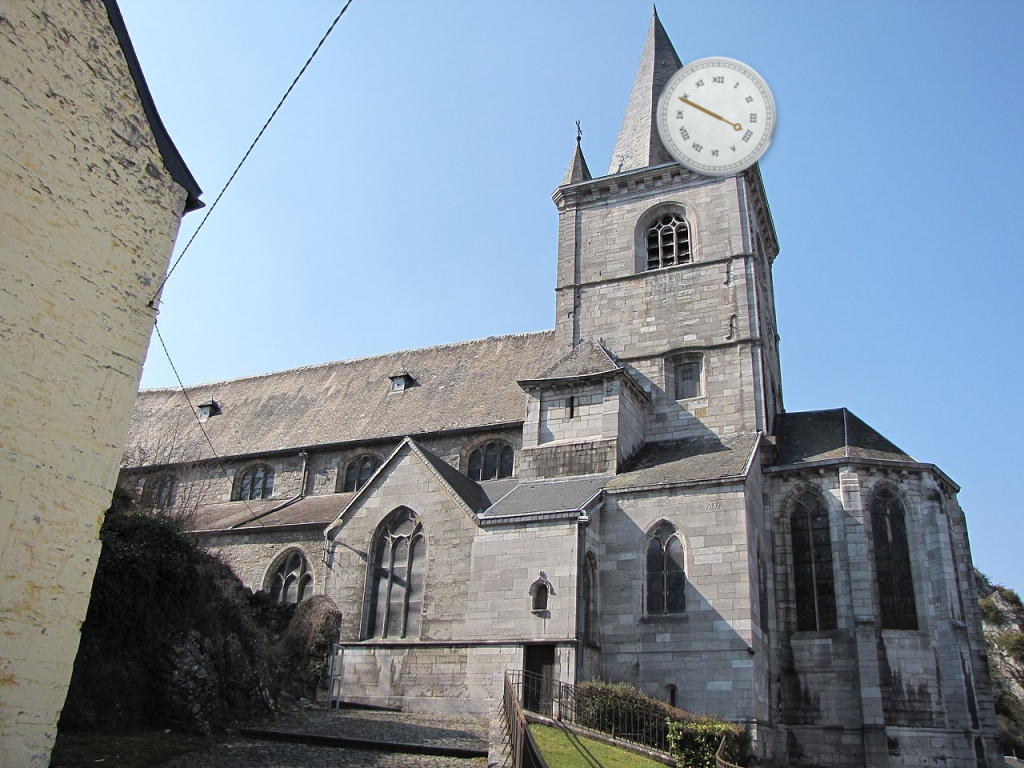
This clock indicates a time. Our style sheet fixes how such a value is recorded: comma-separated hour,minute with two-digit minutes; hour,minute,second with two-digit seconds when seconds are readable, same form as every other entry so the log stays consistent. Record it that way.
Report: 3,49
